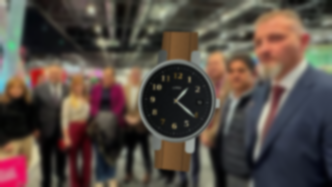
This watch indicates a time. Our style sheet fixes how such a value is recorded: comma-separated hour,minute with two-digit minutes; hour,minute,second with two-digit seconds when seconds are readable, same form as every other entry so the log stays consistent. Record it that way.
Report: 1,21
